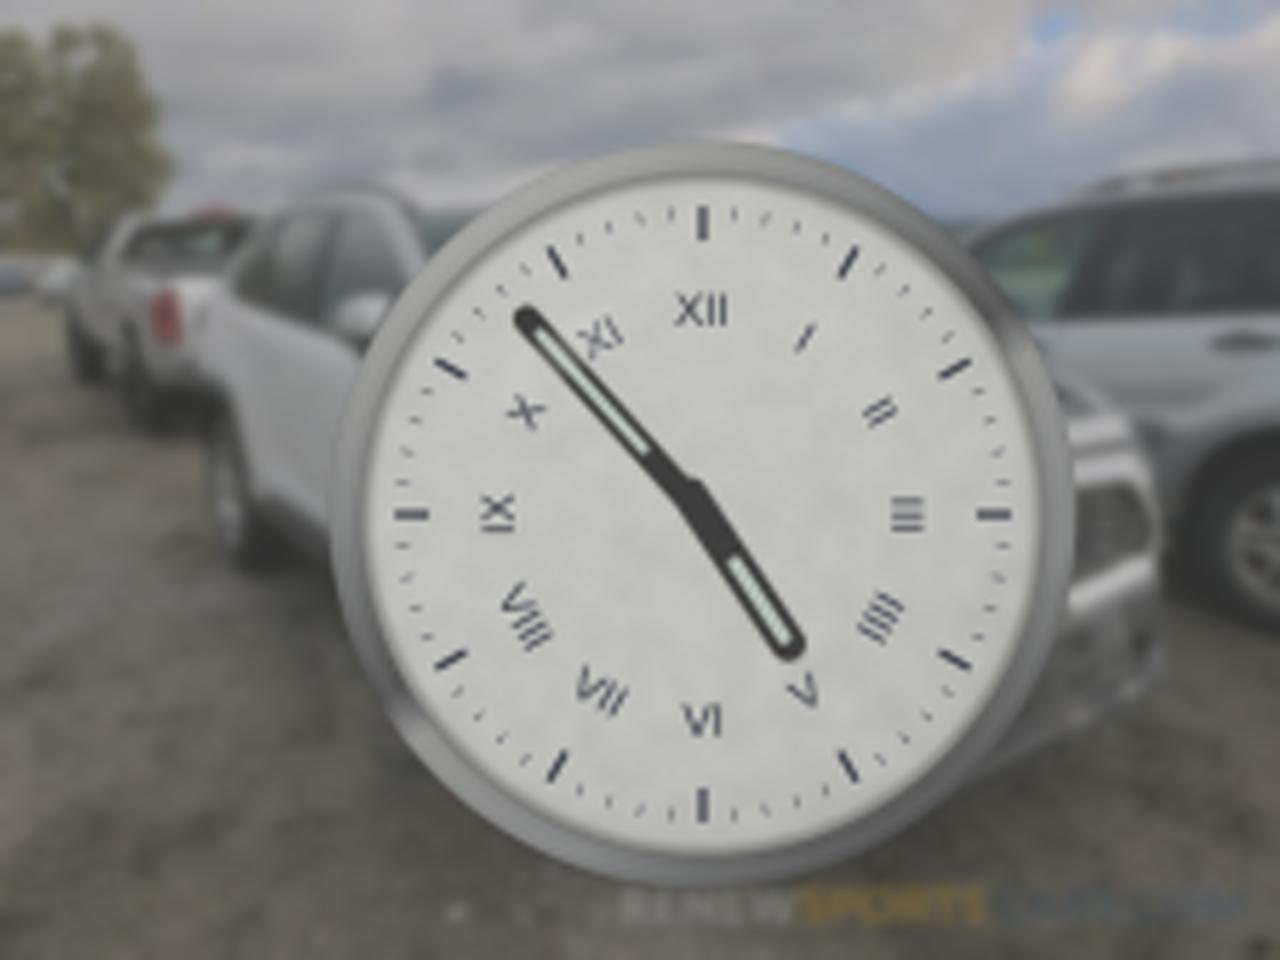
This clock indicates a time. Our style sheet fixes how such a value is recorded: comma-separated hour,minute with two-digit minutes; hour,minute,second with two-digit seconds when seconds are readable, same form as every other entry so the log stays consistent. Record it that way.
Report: 4,53
